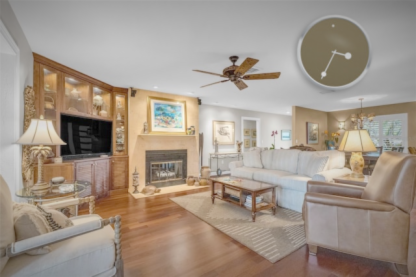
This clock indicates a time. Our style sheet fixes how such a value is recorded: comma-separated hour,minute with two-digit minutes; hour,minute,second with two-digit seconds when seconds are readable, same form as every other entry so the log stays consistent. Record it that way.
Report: 3,35
